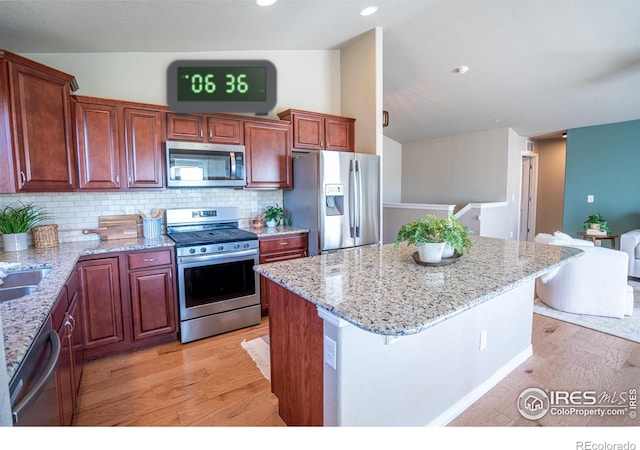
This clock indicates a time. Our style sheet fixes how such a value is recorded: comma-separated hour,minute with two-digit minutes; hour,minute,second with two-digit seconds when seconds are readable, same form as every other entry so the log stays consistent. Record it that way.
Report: 6,36
